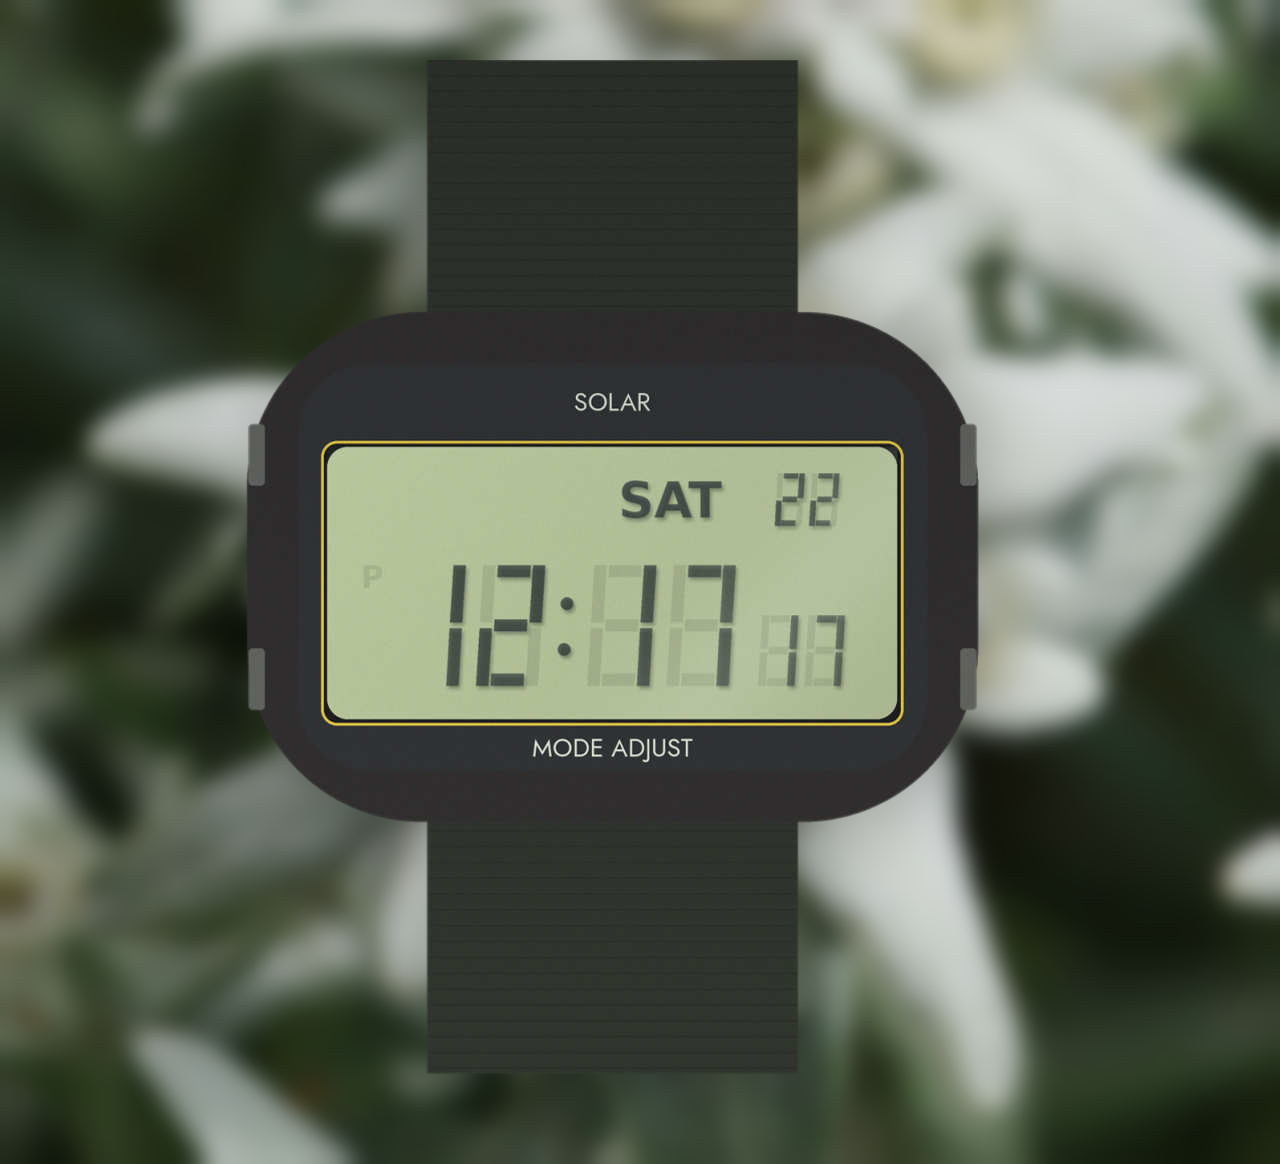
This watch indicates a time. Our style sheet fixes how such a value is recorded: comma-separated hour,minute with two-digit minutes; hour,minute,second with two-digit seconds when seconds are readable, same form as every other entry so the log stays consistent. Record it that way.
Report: 12,17,17
